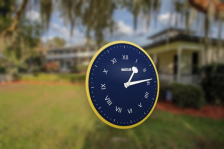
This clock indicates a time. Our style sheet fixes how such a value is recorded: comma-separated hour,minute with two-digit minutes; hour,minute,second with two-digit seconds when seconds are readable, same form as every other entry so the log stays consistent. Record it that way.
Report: 1,14
